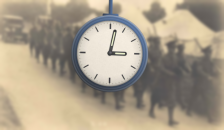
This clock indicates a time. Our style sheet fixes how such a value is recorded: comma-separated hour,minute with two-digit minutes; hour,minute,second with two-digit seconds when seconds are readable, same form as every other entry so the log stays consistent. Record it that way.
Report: 3,02
